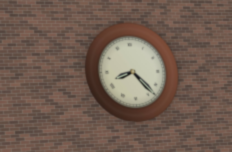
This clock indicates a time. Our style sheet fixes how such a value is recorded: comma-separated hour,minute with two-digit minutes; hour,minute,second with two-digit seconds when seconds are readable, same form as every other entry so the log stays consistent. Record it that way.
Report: 8,23
